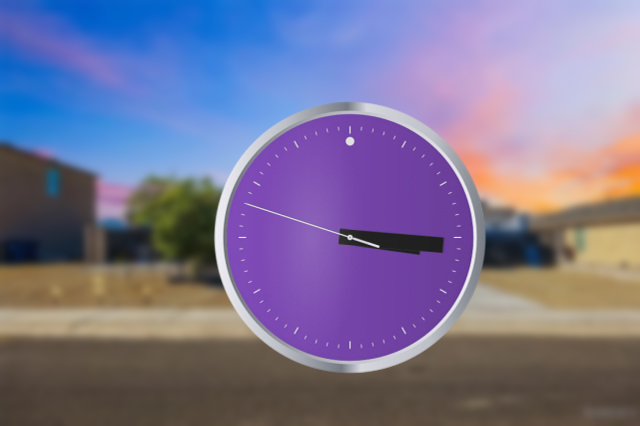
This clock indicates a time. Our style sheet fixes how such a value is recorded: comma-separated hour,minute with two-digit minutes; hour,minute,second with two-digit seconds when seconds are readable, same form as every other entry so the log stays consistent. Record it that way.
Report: 3,15,48
